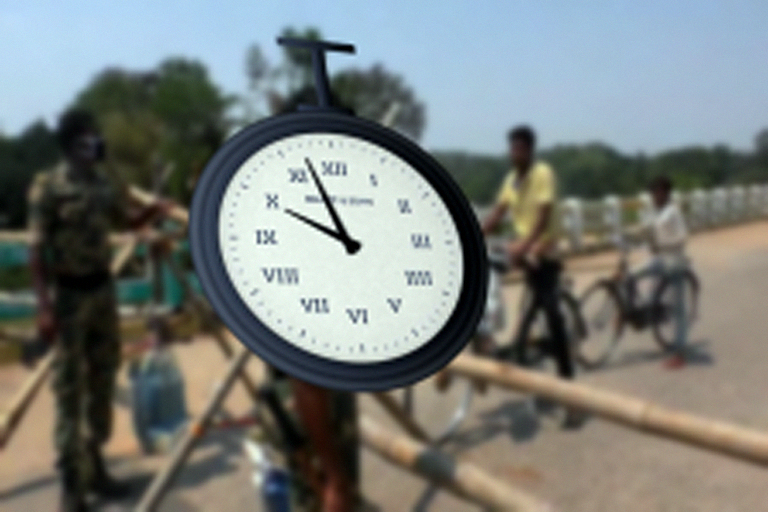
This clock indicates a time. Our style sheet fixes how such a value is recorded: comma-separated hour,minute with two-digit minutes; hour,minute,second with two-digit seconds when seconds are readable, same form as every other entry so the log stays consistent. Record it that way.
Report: 9,57
